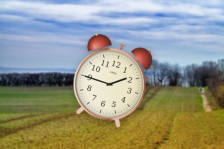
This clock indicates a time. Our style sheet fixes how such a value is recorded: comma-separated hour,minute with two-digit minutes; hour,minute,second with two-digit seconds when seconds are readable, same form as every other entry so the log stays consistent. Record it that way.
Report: 1,45
